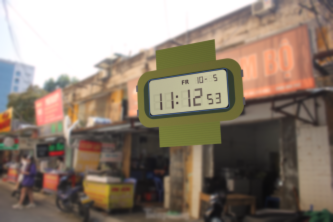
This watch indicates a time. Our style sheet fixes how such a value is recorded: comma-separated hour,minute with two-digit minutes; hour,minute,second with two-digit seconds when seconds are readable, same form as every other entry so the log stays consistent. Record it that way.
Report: 11,12,53
